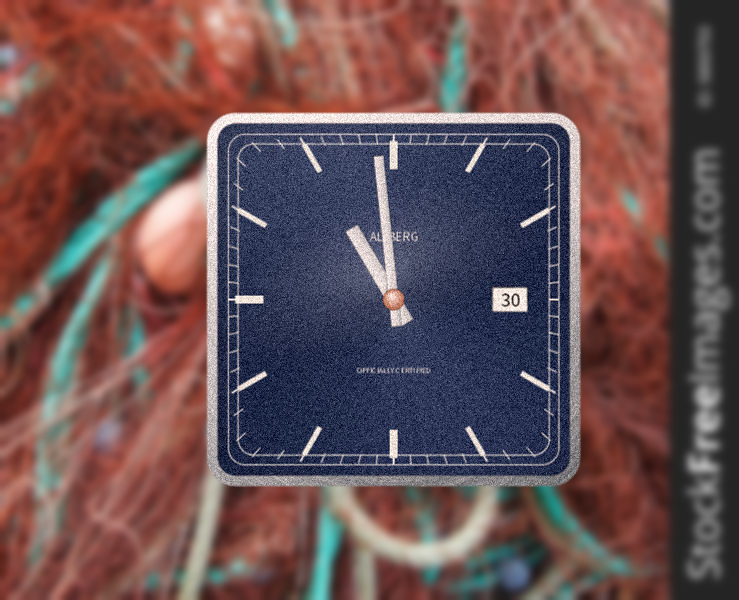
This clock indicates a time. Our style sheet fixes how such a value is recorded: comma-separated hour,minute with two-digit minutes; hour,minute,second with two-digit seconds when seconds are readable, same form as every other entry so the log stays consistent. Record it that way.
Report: 10,59
